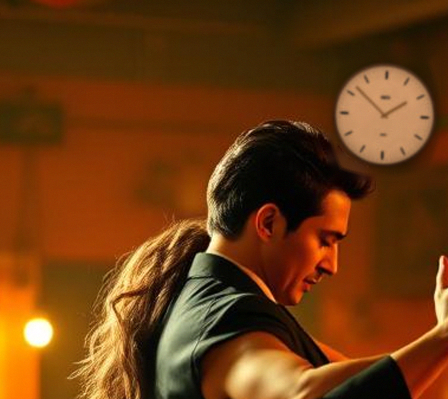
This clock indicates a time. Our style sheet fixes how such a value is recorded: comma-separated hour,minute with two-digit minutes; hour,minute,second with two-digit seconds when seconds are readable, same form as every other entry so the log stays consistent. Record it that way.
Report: 1,52
